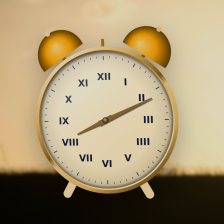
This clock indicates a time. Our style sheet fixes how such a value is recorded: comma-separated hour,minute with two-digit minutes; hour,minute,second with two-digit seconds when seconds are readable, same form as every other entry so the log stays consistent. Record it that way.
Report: 8,11
